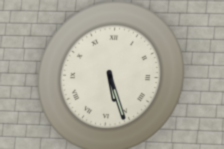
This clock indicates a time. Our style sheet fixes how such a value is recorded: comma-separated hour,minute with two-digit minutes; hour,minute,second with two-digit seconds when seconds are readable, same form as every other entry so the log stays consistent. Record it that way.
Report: 5,26
